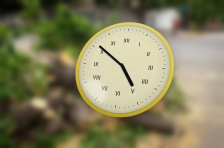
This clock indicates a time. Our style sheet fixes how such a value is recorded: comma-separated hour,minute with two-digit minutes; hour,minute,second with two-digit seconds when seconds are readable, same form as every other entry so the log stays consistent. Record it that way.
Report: 4,51
